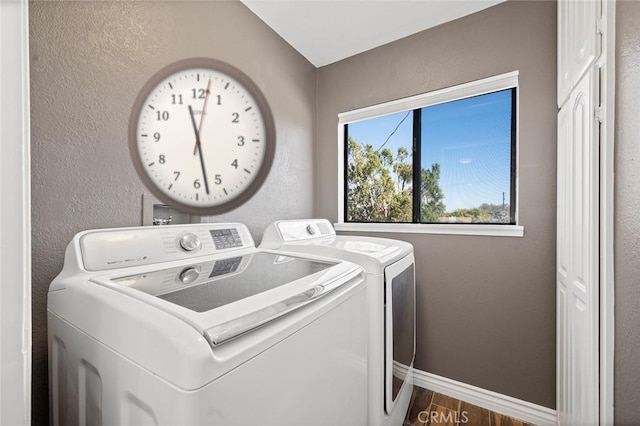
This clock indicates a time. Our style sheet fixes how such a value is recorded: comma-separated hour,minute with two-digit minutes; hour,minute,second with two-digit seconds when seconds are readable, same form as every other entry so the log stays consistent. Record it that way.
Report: 11,28,02
